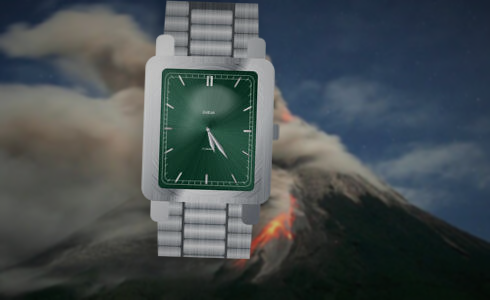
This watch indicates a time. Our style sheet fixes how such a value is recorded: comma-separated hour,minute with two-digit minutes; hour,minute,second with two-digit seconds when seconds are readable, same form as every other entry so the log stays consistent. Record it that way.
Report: 5,24
